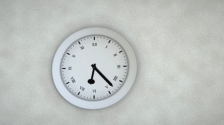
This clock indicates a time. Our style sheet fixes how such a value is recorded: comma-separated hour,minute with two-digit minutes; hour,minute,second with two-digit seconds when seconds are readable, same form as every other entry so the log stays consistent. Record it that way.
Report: 6,23
